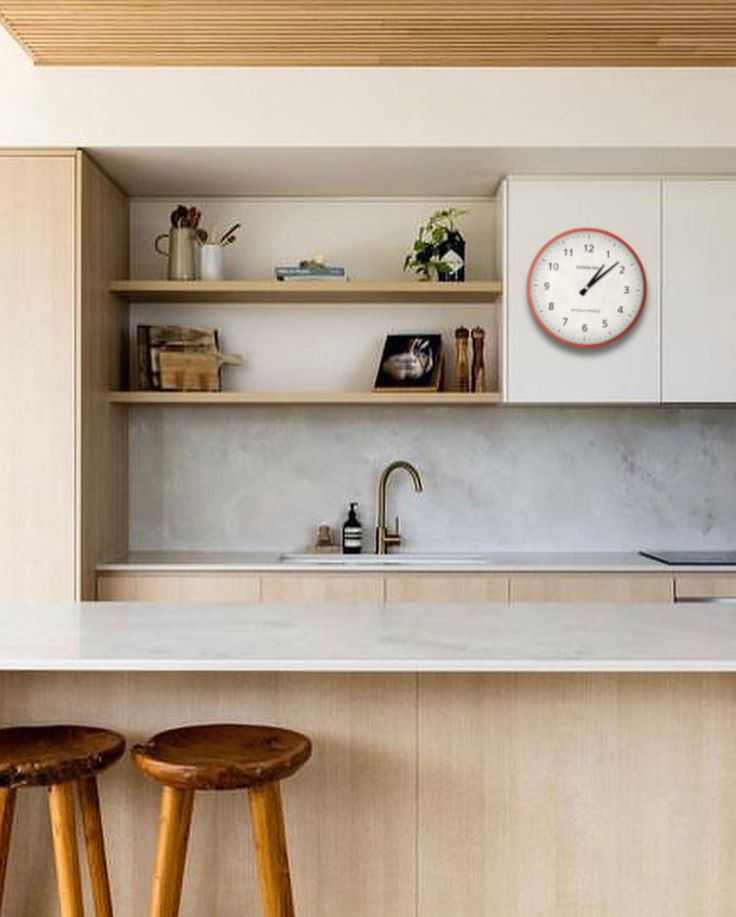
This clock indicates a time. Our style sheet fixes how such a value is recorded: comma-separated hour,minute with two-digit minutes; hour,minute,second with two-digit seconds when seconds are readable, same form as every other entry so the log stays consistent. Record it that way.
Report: 1,08
